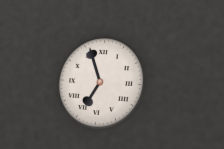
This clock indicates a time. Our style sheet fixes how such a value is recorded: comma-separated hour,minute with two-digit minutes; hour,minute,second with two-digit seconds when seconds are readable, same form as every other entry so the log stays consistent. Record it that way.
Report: 6,56
